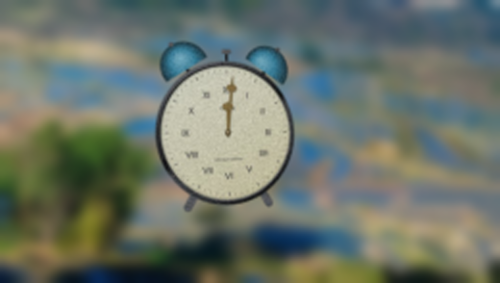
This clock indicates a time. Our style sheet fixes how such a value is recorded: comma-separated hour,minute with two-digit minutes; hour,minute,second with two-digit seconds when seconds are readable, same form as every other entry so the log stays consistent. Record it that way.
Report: 12,01
